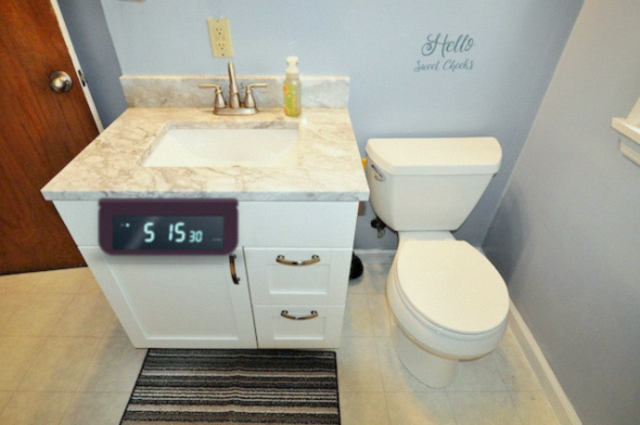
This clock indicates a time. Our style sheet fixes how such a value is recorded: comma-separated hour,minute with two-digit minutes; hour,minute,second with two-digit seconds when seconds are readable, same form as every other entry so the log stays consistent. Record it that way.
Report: 5,15
